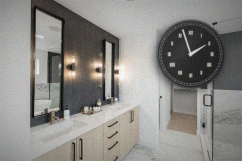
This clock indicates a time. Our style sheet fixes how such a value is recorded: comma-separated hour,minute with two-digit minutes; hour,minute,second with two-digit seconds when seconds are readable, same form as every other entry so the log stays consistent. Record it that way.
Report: 1,57
